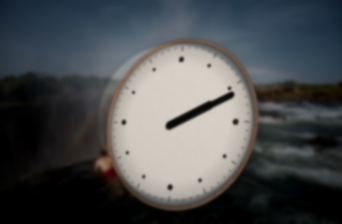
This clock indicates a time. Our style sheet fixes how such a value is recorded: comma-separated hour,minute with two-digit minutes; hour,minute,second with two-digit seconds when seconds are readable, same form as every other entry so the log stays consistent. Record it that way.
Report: 2,11
